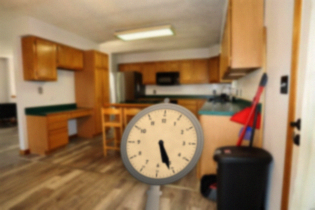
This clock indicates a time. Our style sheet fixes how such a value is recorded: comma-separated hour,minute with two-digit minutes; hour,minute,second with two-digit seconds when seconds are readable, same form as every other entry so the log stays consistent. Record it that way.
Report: 5,26
